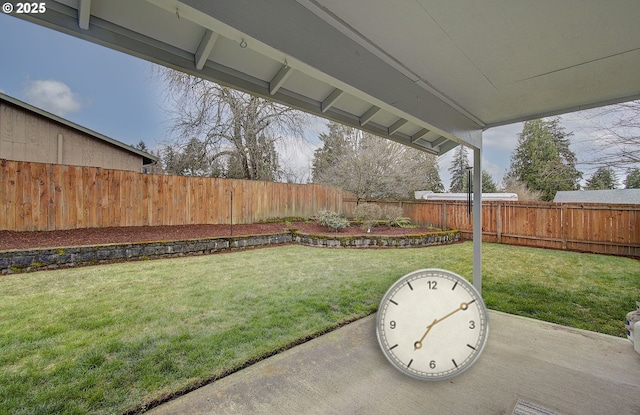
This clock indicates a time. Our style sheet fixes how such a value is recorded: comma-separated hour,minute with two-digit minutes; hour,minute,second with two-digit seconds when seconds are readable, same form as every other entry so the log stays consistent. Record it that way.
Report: 7,10
